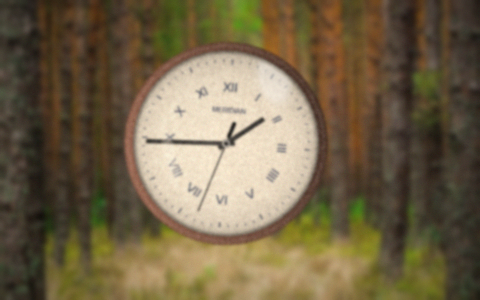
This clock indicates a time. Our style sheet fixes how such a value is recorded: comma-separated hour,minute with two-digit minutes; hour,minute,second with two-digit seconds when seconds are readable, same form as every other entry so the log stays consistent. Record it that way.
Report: 1,44,33
